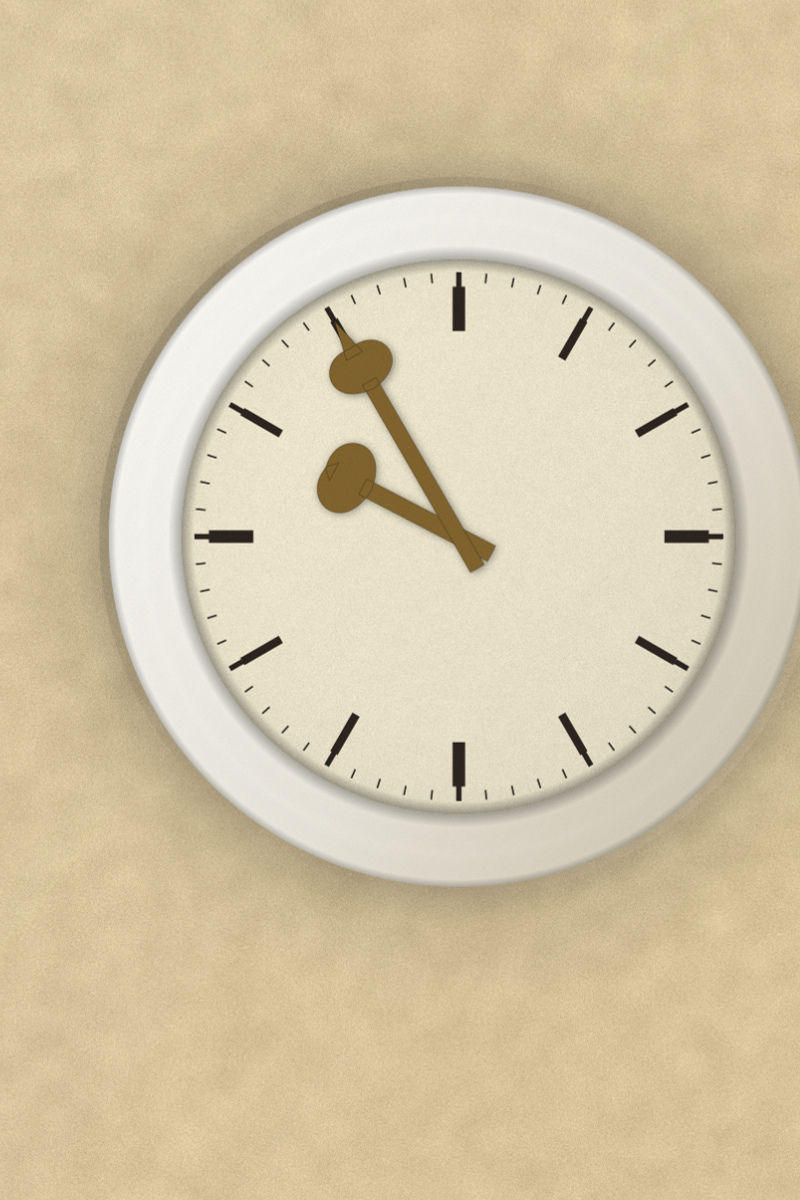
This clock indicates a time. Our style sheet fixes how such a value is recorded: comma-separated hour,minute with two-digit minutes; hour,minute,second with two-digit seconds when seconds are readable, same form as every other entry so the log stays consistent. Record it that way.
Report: 9,55
